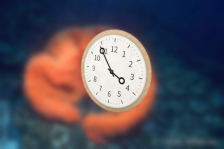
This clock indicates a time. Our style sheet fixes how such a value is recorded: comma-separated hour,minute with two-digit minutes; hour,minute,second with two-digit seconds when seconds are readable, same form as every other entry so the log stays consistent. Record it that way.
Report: 3,54
